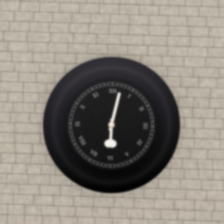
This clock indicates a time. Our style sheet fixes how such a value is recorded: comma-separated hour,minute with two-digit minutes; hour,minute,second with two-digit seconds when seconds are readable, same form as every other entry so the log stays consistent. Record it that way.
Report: 6,02
